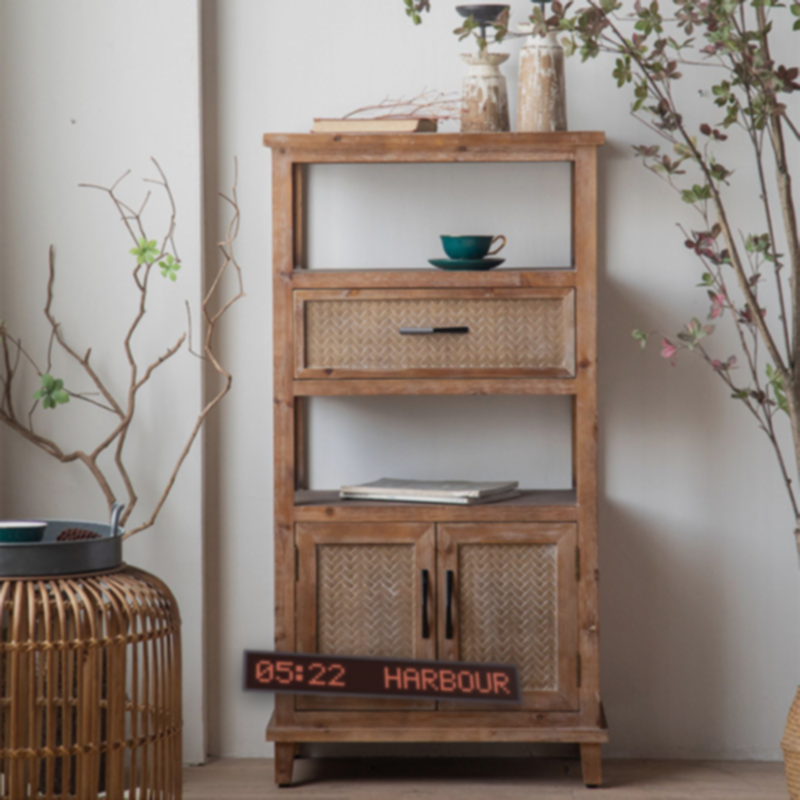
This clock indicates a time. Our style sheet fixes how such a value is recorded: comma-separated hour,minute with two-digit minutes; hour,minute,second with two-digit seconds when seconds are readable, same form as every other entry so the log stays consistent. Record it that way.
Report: 5,22
